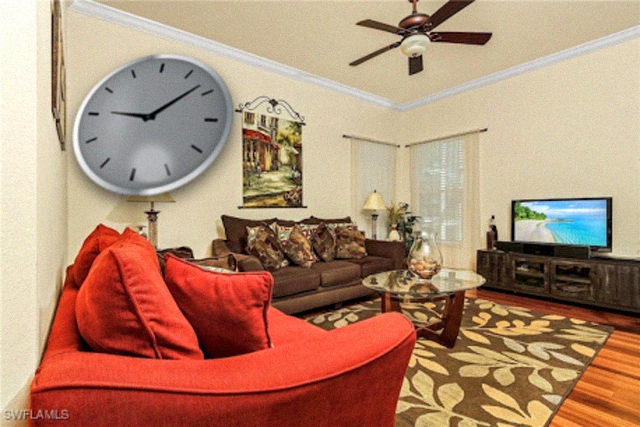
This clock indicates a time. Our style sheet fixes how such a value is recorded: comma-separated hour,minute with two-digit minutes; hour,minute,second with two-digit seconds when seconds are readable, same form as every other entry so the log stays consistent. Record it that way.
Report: 9,08
